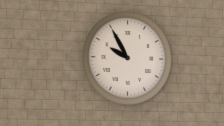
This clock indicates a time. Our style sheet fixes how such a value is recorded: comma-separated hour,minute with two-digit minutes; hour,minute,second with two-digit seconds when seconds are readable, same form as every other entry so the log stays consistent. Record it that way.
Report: 9,55
